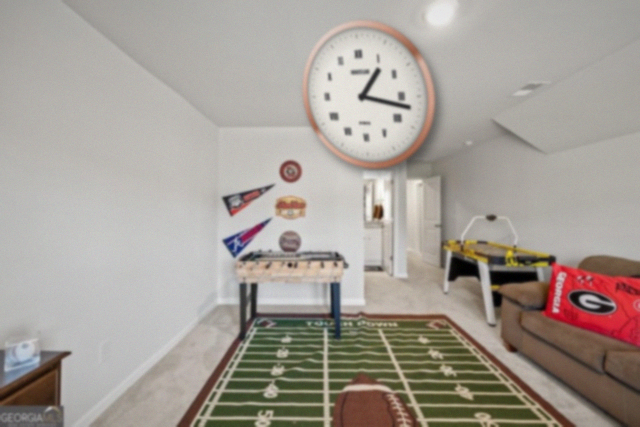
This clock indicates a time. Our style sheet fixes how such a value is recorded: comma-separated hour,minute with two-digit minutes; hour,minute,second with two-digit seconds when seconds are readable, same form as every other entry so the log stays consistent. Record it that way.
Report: 1,17
